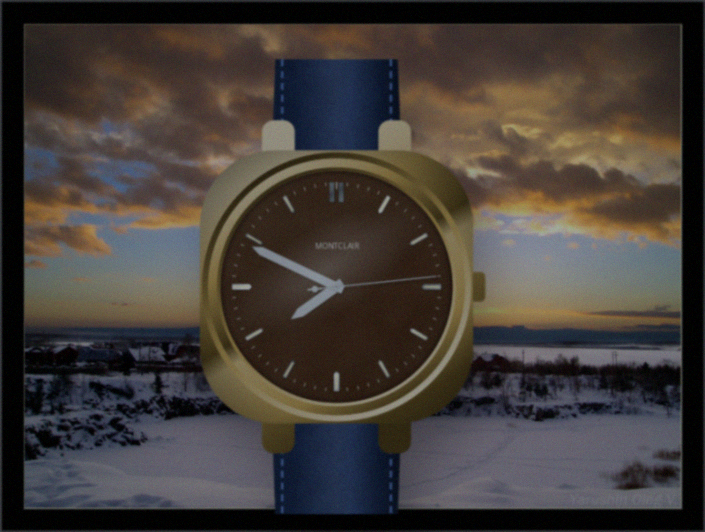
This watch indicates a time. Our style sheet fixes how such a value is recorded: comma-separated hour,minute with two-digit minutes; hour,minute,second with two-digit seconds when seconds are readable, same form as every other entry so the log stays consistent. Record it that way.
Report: 7,49,14
